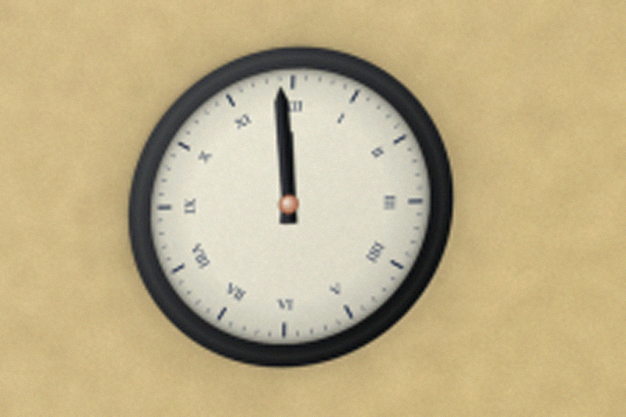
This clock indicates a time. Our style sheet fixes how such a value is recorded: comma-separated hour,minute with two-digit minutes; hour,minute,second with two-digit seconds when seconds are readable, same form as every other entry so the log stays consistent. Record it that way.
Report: 11,59
